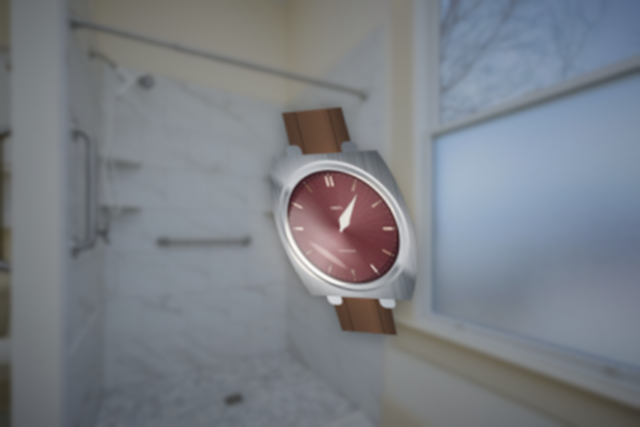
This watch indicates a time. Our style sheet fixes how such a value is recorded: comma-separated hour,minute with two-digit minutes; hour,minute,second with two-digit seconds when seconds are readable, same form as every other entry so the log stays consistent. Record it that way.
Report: 1,06
